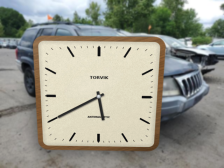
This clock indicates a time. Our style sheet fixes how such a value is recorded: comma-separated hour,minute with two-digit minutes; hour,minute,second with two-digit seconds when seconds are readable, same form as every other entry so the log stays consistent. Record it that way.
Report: 5,40
